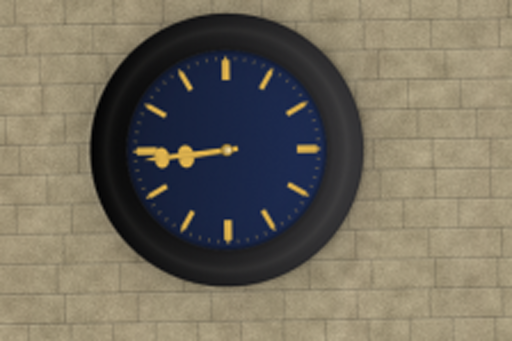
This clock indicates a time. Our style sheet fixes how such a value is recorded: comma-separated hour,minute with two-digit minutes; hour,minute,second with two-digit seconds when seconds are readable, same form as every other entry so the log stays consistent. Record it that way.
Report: 8,44
